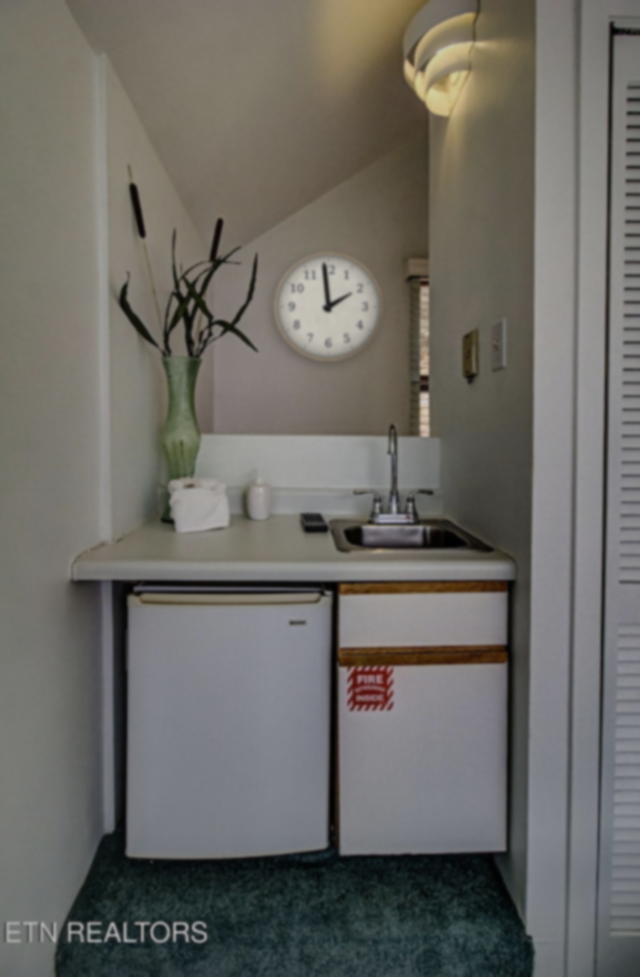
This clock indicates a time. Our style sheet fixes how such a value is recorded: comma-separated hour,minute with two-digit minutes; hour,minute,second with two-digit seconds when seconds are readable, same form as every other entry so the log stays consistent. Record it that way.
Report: 1,59
